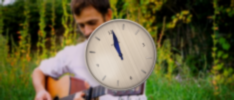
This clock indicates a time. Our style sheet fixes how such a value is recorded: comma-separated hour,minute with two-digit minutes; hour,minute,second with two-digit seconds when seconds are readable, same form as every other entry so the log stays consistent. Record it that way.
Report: 12,01
